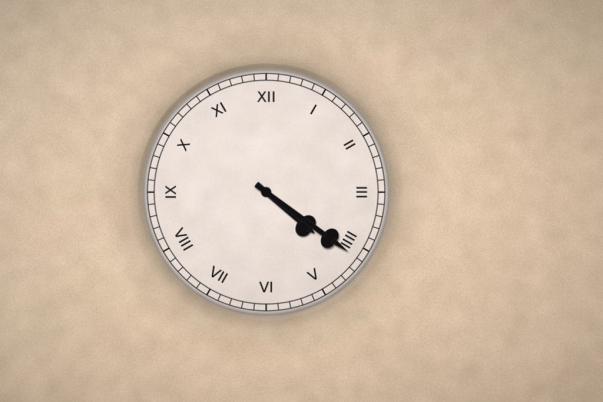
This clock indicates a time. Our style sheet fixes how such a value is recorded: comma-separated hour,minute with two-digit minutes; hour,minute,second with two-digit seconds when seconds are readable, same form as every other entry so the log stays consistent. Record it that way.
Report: 4,21
